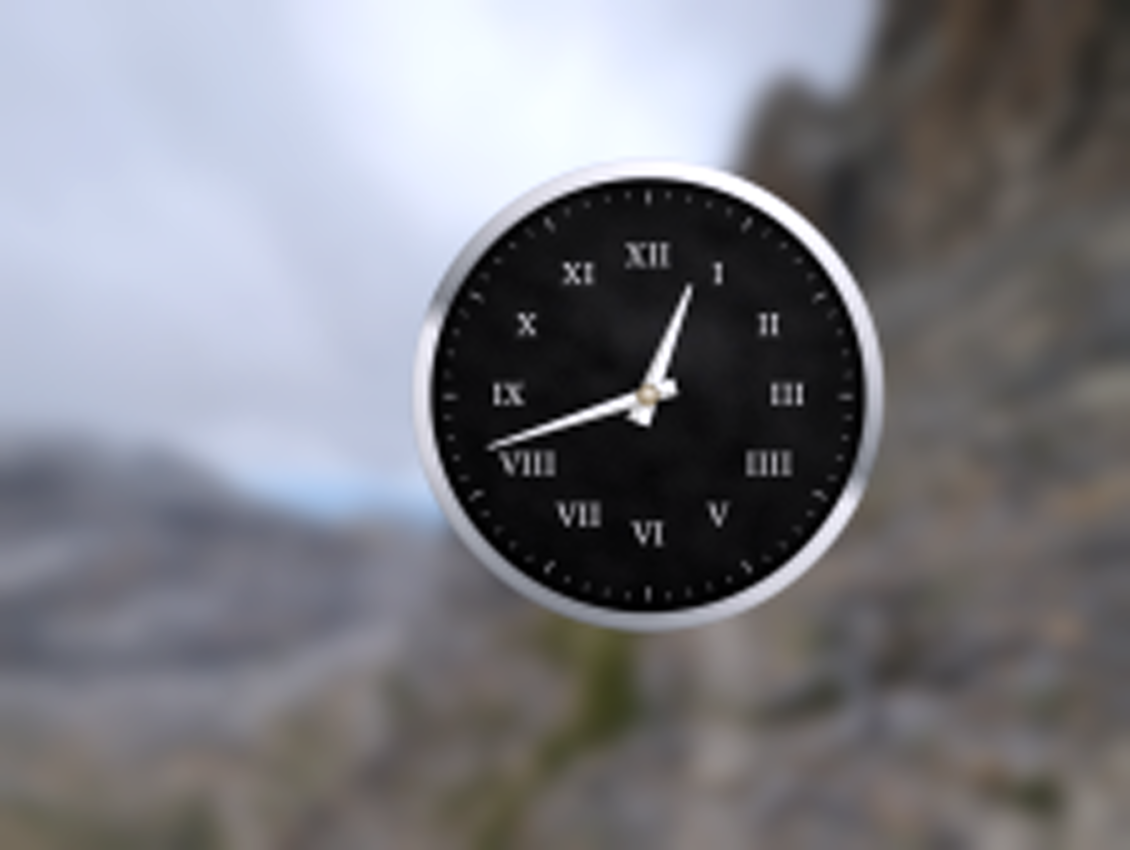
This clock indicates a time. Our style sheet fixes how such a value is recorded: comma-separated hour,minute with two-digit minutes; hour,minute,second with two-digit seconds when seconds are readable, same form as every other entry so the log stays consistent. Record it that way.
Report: 12,42
